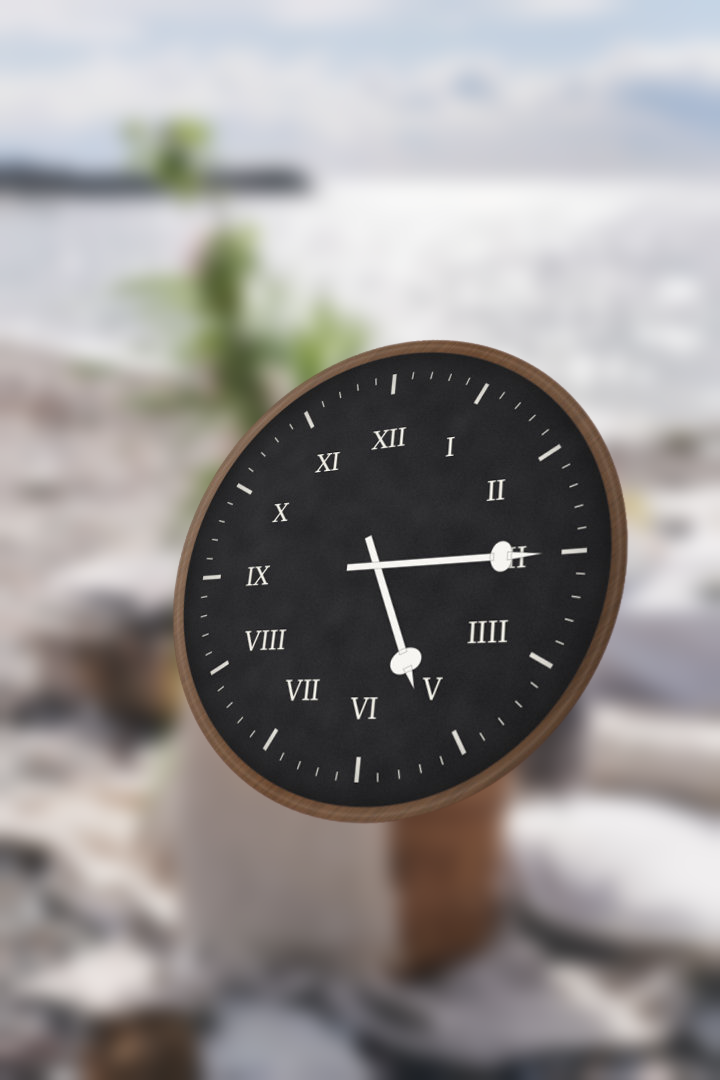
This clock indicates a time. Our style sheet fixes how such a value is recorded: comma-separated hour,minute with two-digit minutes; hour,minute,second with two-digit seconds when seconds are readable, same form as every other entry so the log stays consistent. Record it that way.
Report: 5,15
